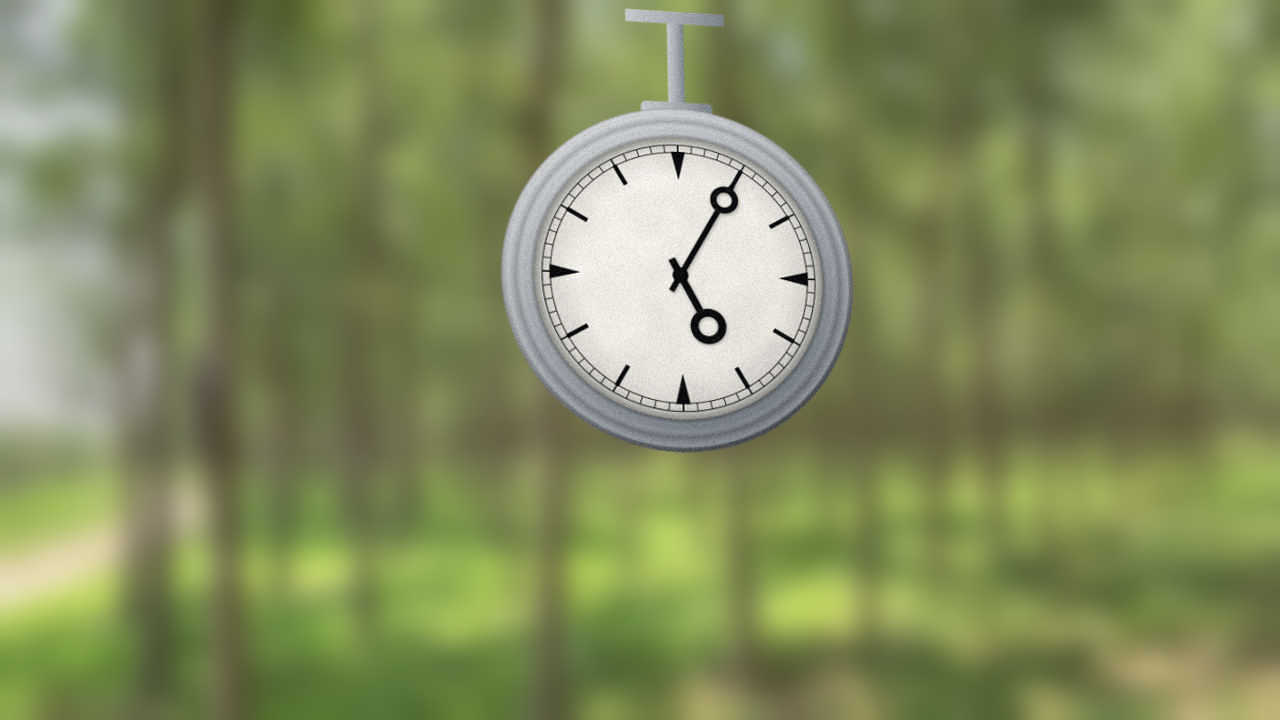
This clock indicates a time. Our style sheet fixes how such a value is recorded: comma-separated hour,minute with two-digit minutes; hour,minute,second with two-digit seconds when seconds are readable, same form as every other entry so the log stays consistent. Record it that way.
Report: 5,05
